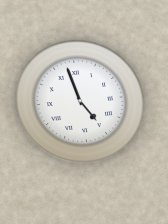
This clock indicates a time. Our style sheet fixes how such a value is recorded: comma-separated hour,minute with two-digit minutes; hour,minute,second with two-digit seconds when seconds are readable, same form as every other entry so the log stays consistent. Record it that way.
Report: 4,58
